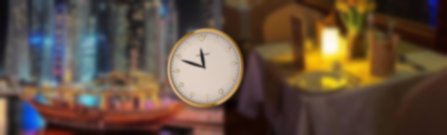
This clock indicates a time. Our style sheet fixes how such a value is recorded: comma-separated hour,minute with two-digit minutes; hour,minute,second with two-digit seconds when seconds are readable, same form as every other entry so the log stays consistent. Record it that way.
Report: 11,49
